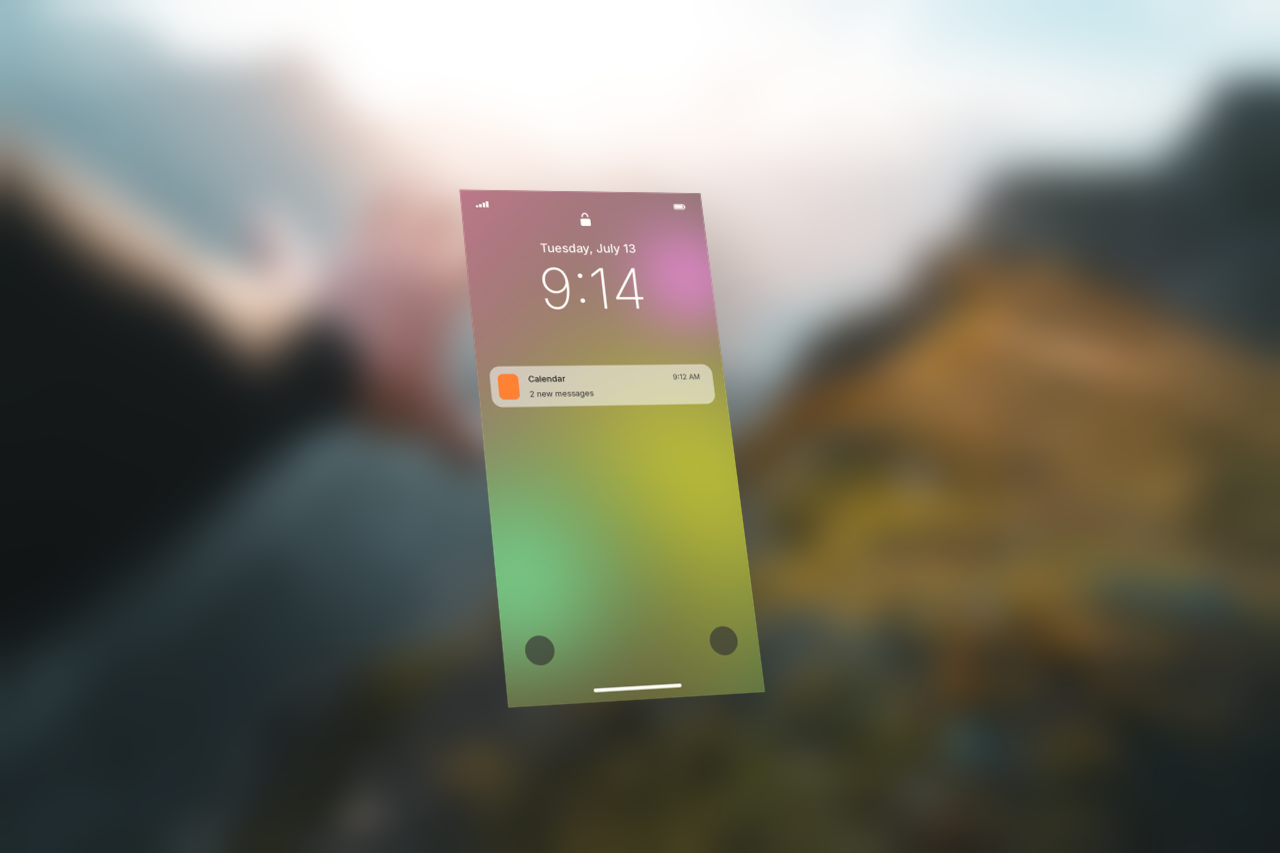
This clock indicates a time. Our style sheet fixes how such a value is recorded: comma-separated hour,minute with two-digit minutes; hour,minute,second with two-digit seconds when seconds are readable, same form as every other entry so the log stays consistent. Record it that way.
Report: 9,14
